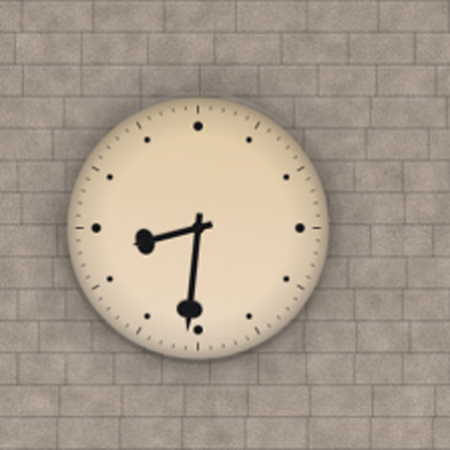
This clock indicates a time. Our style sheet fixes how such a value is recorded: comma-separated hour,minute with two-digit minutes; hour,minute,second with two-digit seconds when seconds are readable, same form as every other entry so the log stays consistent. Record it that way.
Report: 8,31
